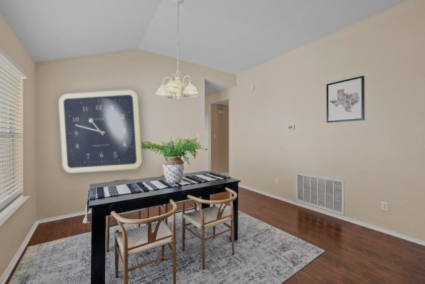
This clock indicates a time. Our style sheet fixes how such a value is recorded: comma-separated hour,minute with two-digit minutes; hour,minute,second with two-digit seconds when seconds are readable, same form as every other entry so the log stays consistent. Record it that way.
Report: 10,48
